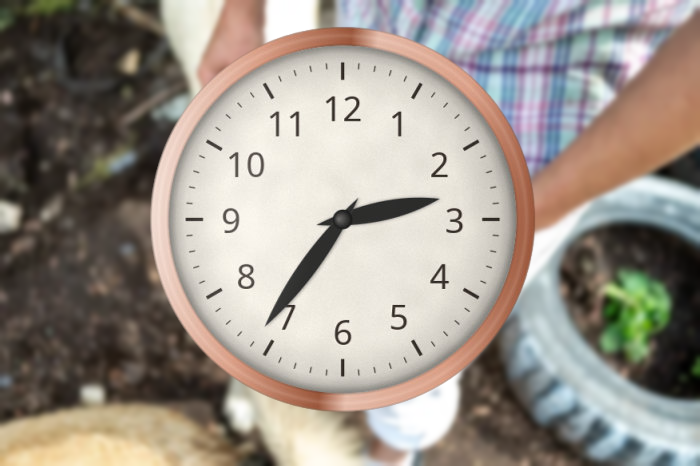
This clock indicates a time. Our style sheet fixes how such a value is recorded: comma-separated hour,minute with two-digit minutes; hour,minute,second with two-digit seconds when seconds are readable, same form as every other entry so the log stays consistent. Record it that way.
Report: 2,36
